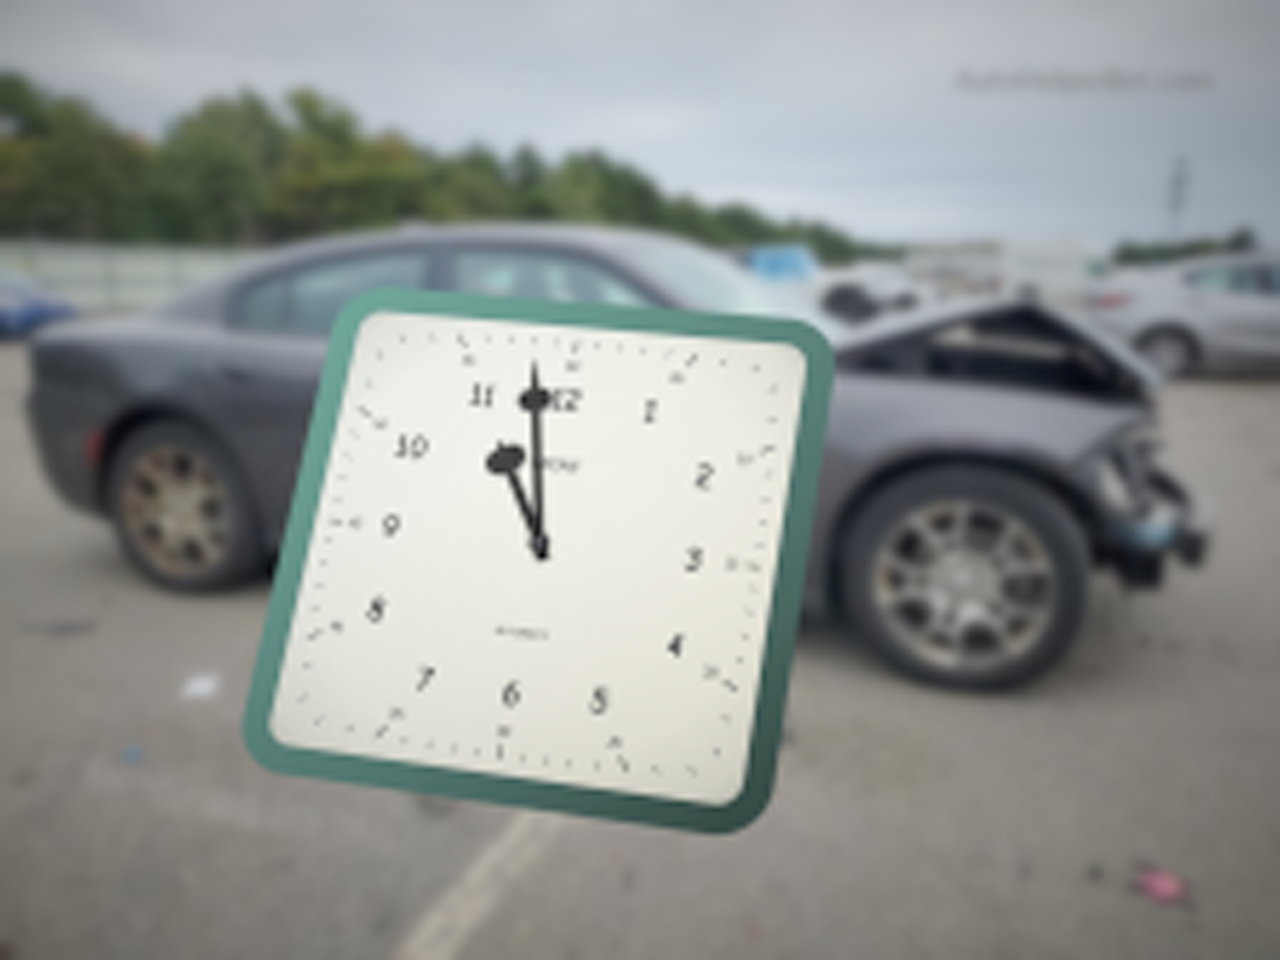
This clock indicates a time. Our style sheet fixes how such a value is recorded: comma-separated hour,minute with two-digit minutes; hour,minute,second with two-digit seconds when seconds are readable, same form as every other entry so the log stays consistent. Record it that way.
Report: 10,58
